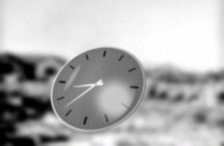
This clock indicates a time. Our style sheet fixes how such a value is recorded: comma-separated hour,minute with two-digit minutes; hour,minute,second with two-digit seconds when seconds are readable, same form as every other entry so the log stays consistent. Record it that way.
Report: 8,37
